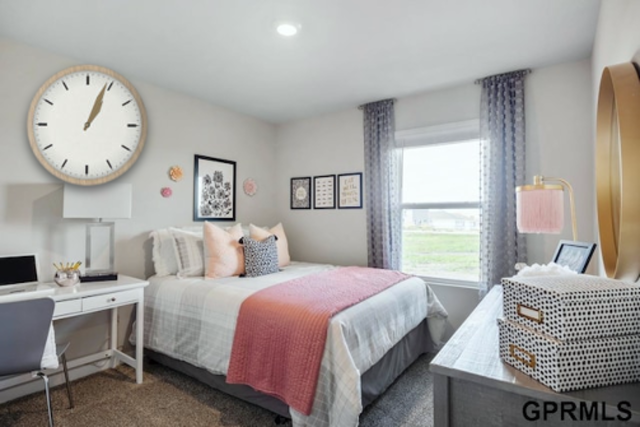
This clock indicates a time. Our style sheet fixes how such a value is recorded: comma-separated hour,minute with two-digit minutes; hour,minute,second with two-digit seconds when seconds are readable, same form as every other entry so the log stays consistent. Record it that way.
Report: 1,04
